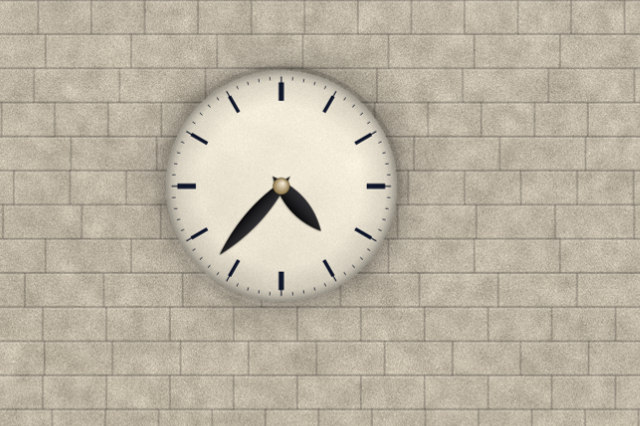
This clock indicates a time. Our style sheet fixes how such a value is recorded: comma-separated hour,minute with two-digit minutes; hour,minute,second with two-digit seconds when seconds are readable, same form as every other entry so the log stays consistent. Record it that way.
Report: 4,37
